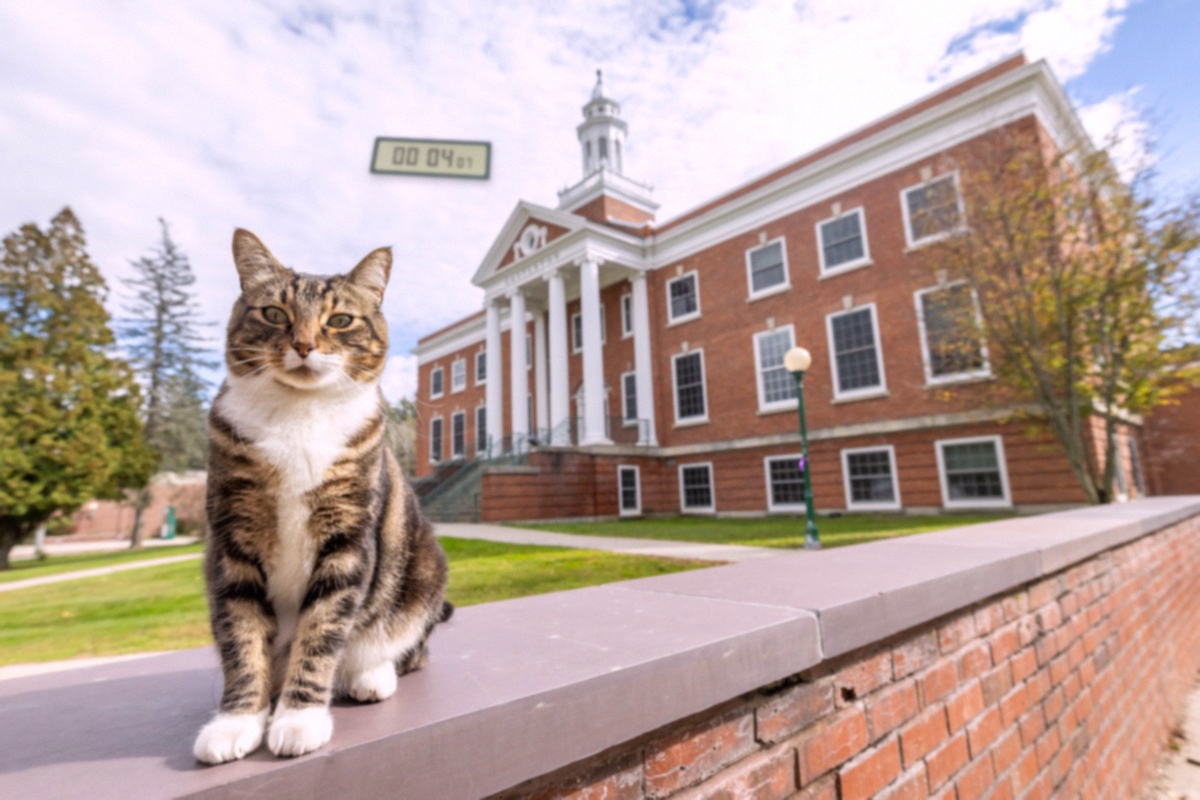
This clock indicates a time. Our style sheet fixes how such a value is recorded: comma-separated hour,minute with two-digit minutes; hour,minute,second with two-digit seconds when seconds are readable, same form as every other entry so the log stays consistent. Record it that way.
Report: 0,04
